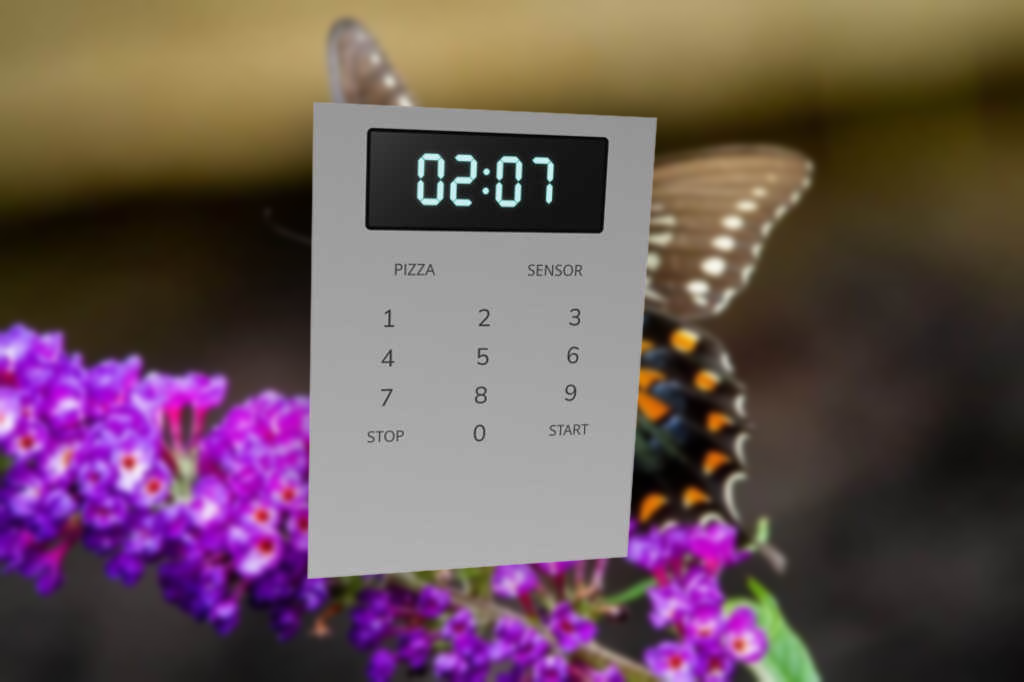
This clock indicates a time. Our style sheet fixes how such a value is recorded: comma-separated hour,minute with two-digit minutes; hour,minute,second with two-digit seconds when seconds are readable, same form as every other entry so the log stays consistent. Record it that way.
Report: 2,07
